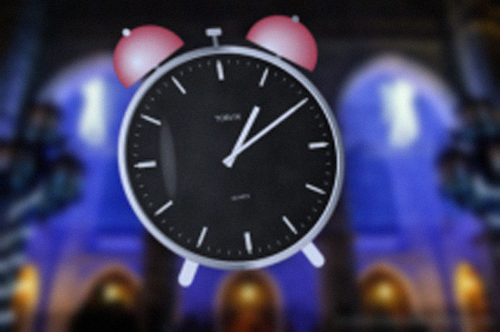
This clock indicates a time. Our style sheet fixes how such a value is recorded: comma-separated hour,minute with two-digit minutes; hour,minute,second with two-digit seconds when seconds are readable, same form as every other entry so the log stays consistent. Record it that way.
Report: 1,10
